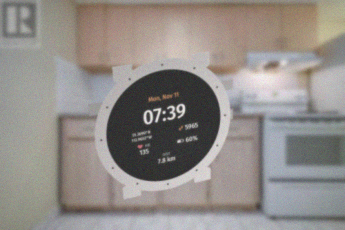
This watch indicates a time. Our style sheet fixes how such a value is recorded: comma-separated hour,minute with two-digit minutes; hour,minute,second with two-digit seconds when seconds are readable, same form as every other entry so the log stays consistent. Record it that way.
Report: 7,39
